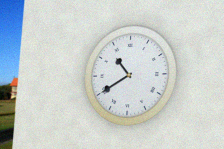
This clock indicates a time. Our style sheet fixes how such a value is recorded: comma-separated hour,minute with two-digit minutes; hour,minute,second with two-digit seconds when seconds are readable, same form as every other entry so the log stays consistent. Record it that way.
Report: 10,40
